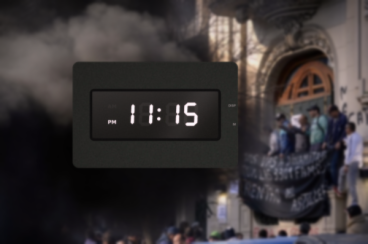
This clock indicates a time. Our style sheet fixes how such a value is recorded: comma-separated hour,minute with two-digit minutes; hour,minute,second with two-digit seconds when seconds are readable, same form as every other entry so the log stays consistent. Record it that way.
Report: 11,15
